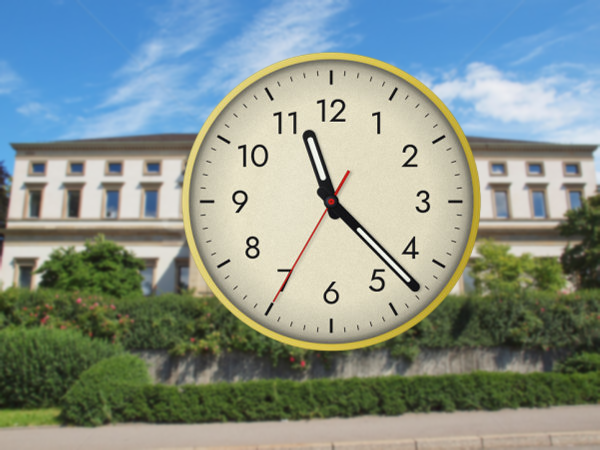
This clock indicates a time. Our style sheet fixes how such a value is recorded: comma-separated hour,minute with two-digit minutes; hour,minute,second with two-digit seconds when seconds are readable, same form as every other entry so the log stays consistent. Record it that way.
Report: 11,22,35
